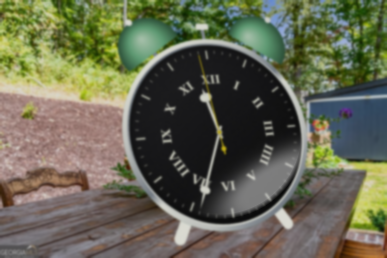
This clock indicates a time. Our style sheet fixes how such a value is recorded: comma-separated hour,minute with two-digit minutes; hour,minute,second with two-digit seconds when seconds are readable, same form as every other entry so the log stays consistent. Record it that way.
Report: 11,33,59
